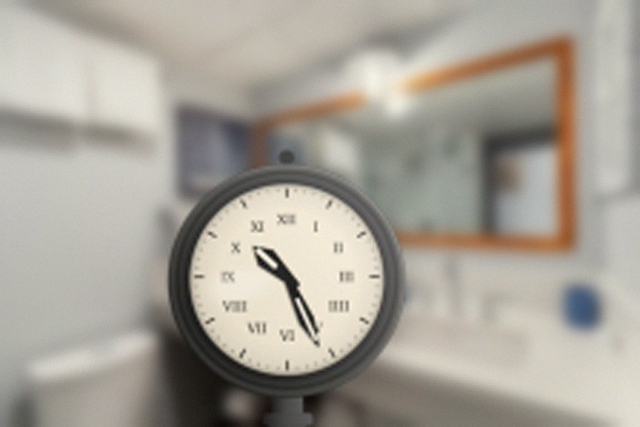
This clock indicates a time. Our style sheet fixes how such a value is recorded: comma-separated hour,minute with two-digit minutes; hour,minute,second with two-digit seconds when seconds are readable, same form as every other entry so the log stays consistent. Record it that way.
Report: 10,26
